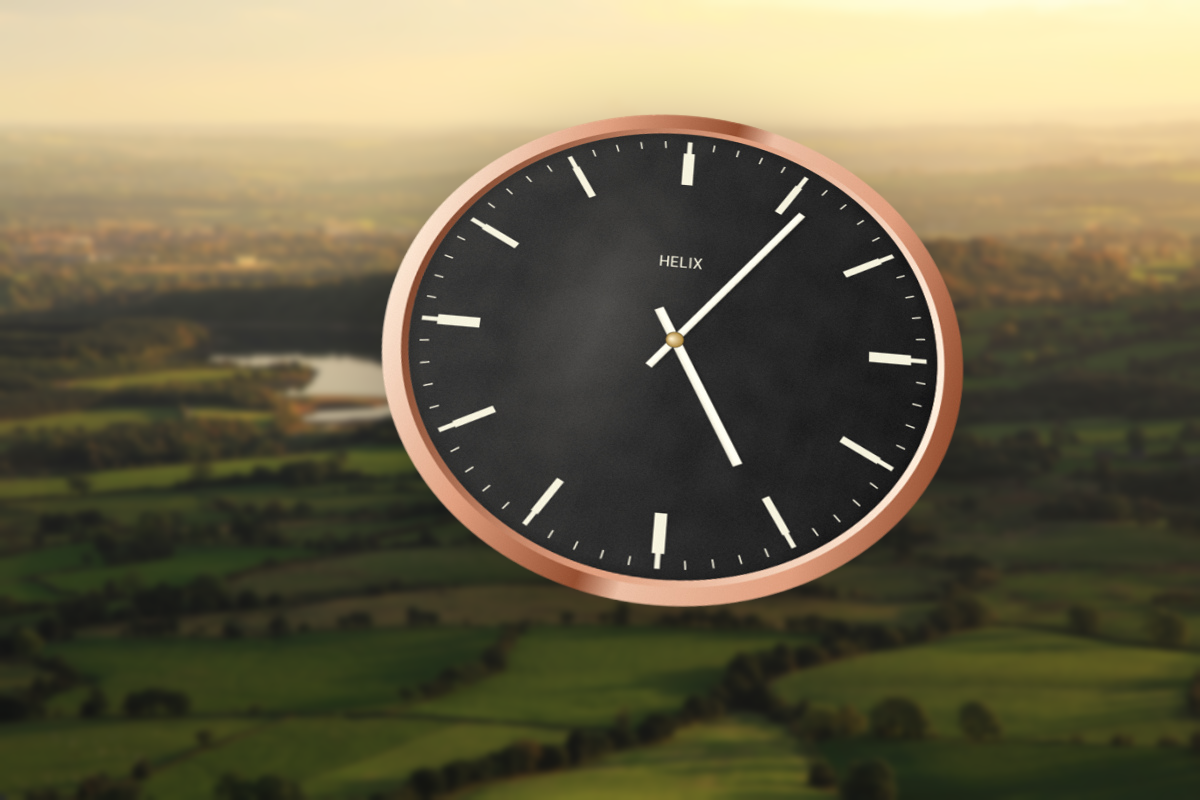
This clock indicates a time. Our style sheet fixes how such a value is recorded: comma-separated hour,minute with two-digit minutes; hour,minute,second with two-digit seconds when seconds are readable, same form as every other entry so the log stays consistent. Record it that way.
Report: 5,06
